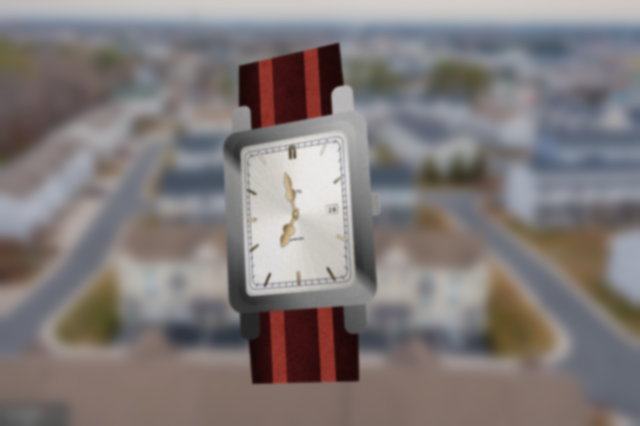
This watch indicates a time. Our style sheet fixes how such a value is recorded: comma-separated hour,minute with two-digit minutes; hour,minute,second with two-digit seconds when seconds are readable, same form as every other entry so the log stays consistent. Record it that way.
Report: 6,58
